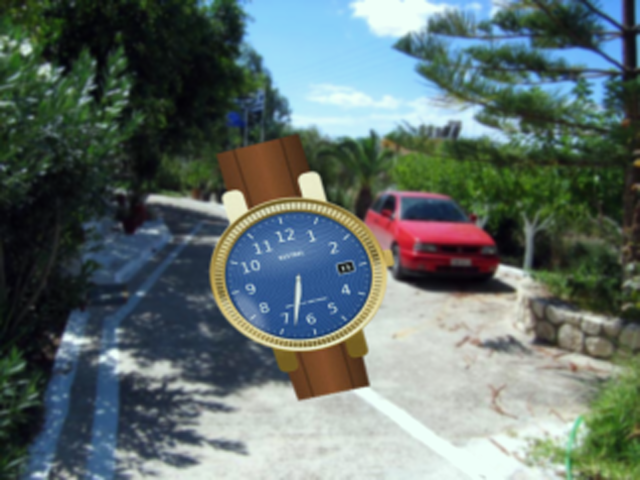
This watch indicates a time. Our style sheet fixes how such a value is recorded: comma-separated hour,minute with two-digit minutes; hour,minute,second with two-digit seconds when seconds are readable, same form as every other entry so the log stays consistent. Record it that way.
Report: 6,33
